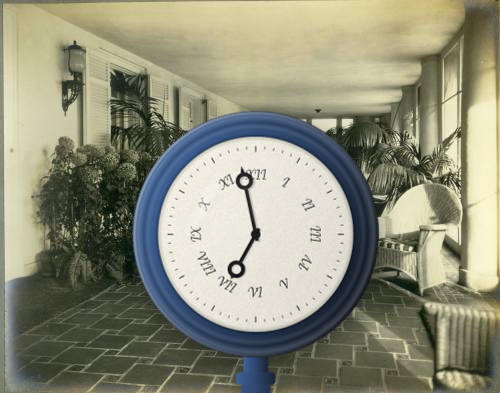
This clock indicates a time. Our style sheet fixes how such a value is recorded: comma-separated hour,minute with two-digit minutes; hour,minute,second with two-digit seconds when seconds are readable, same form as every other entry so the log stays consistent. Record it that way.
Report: 6,58
